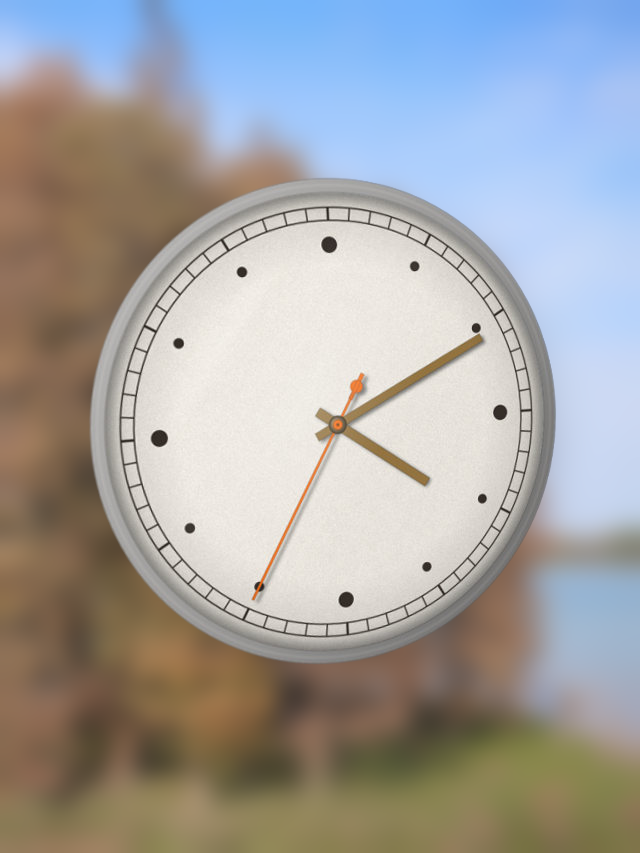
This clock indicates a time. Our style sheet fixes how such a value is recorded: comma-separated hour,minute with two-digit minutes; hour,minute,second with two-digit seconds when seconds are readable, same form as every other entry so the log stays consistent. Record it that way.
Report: 4,10,35
